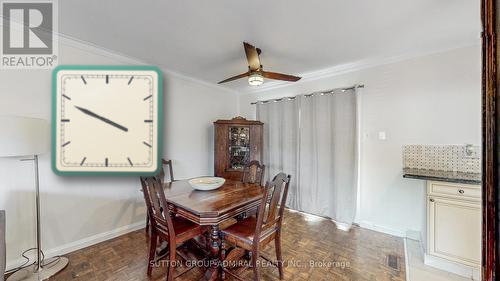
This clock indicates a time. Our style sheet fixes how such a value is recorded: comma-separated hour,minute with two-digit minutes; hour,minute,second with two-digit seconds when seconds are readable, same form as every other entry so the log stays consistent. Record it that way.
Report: 3,49
